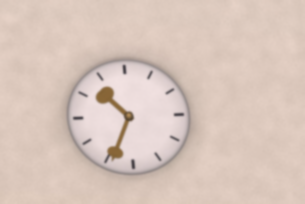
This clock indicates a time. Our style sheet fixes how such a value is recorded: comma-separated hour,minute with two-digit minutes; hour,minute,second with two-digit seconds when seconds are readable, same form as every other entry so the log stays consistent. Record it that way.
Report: 10,34
